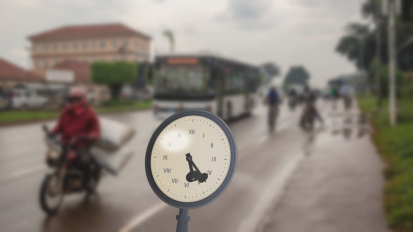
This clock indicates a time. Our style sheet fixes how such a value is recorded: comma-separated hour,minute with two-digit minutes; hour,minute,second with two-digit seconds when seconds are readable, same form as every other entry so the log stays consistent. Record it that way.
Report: 5,23
